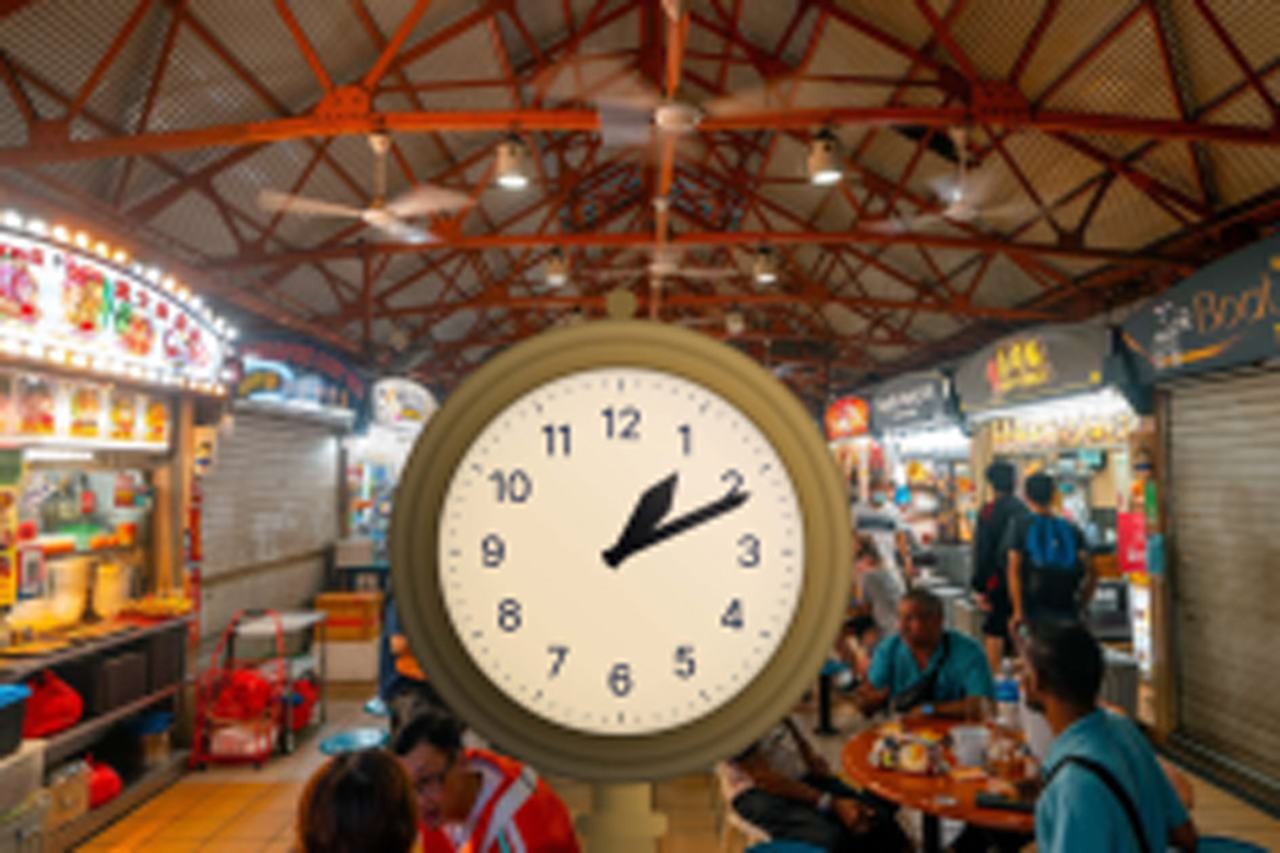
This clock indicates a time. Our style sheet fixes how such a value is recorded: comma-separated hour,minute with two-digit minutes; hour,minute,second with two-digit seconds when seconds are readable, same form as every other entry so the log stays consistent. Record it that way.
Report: 1,11
